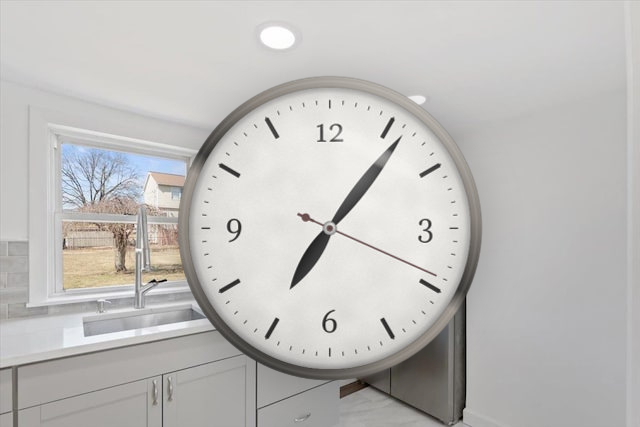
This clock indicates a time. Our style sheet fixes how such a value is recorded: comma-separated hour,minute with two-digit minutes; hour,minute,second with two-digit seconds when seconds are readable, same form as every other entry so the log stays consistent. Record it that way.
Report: 7,06,19
